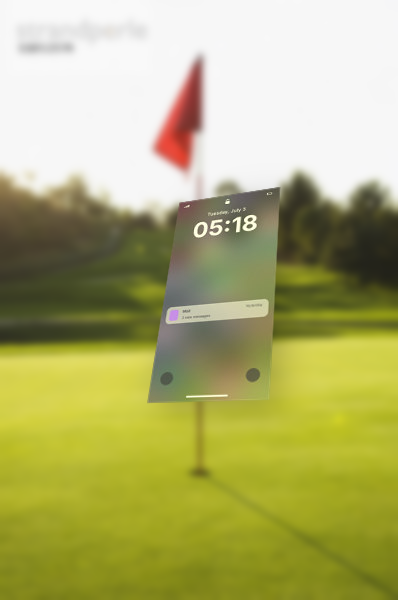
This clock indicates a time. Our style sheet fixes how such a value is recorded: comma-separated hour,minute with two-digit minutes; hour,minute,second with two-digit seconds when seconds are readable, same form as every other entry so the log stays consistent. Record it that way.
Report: 5,18
